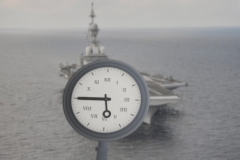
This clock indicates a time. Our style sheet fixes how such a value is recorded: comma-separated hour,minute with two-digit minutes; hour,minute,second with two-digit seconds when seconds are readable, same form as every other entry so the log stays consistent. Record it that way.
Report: 5,45
